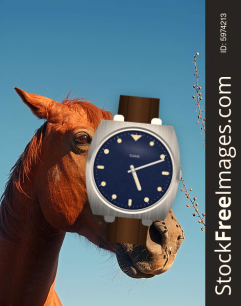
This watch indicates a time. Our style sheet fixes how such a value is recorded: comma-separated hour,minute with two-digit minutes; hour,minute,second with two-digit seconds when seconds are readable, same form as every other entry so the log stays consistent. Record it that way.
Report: 5,11
